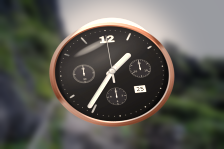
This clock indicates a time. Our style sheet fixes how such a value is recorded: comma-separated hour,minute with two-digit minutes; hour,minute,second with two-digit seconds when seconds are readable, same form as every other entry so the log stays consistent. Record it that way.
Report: 1,36
